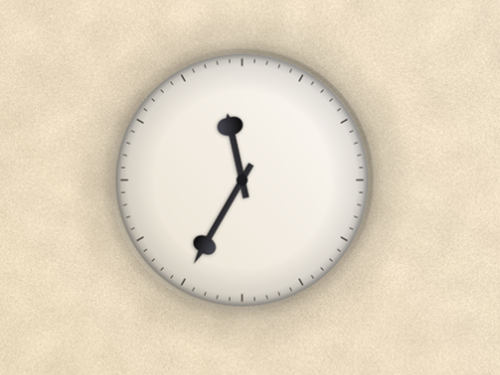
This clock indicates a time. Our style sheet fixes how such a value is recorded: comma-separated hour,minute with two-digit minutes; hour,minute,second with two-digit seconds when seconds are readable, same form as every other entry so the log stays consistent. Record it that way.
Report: 11,35
